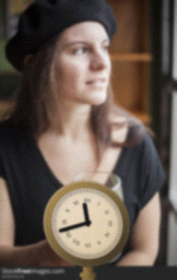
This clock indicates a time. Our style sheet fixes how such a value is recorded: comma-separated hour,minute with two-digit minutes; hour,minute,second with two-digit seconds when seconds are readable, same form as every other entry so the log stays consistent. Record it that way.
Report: 11,42
